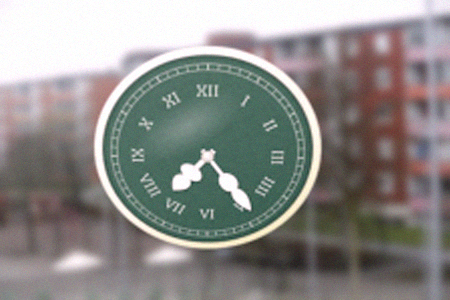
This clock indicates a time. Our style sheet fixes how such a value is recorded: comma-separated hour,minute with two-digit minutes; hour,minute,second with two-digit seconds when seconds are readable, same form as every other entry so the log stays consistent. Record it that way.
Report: 7,24
